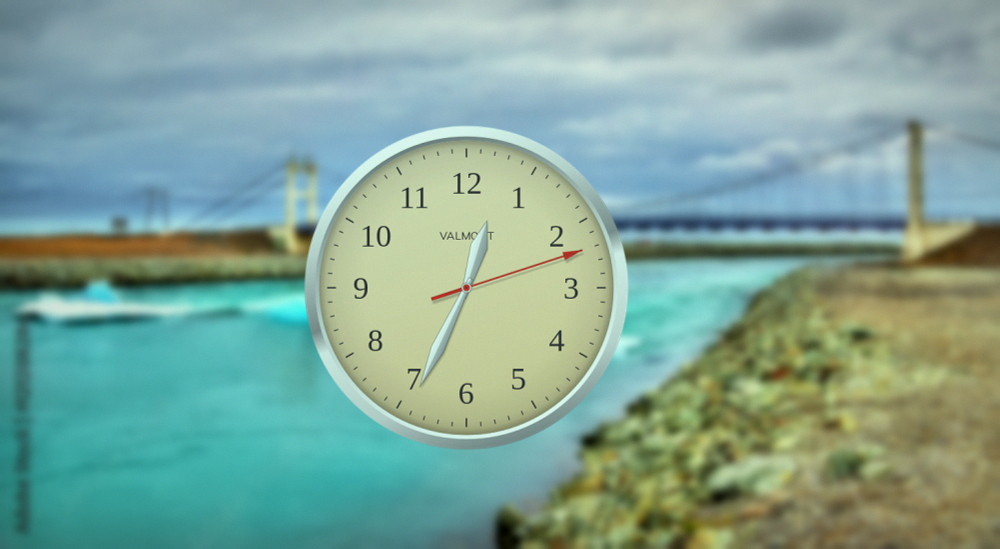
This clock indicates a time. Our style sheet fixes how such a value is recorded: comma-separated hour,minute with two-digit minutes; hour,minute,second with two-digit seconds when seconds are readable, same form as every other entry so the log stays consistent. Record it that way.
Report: 12,34,12
